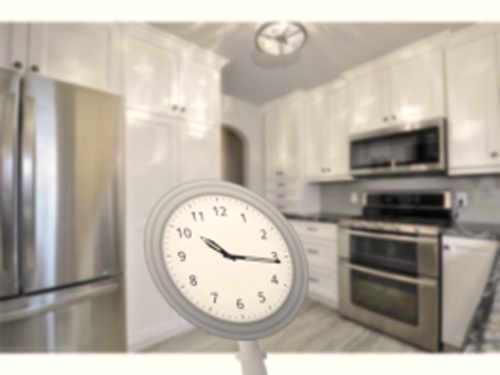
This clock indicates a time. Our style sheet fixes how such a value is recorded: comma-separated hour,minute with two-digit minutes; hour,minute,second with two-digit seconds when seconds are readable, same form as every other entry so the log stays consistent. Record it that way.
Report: 10,16
